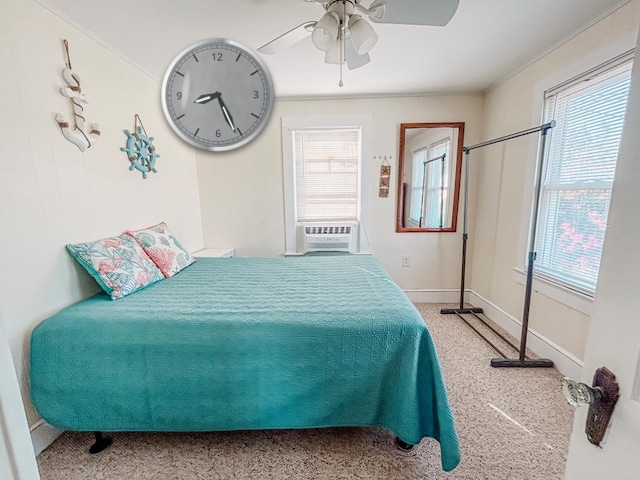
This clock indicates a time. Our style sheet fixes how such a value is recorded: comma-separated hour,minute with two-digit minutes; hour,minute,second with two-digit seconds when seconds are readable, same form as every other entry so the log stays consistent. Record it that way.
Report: 8,26
